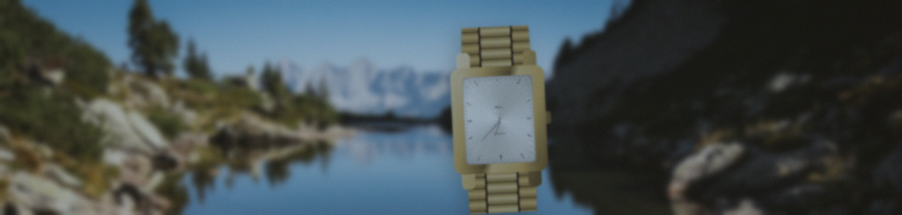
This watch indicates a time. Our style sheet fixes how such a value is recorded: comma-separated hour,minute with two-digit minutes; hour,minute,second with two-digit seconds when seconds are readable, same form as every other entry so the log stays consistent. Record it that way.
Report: 6,37
